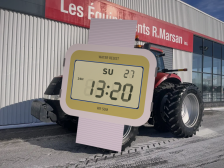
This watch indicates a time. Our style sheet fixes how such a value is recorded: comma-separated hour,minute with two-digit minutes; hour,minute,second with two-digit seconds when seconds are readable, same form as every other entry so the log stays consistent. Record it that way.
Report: 13,20
